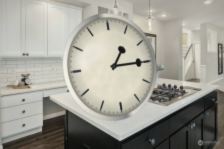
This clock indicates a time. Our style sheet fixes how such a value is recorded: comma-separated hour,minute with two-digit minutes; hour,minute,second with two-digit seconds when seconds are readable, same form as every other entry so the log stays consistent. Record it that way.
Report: 1,15
